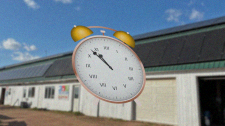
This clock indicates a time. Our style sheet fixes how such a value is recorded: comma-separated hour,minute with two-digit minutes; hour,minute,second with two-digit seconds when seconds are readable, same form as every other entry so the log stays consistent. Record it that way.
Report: 10,53
